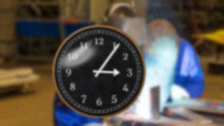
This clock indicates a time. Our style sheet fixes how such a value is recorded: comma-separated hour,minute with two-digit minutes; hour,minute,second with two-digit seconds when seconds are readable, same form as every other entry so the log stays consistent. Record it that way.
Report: 3,06
